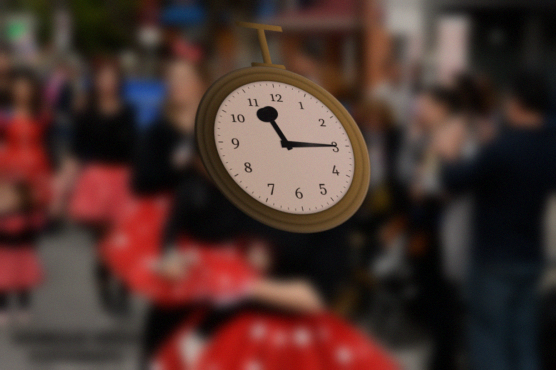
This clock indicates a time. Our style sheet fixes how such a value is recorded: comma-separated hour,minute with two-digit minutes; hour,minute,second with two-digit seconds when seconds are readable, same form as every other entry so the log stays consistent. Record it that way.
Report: 11,15
